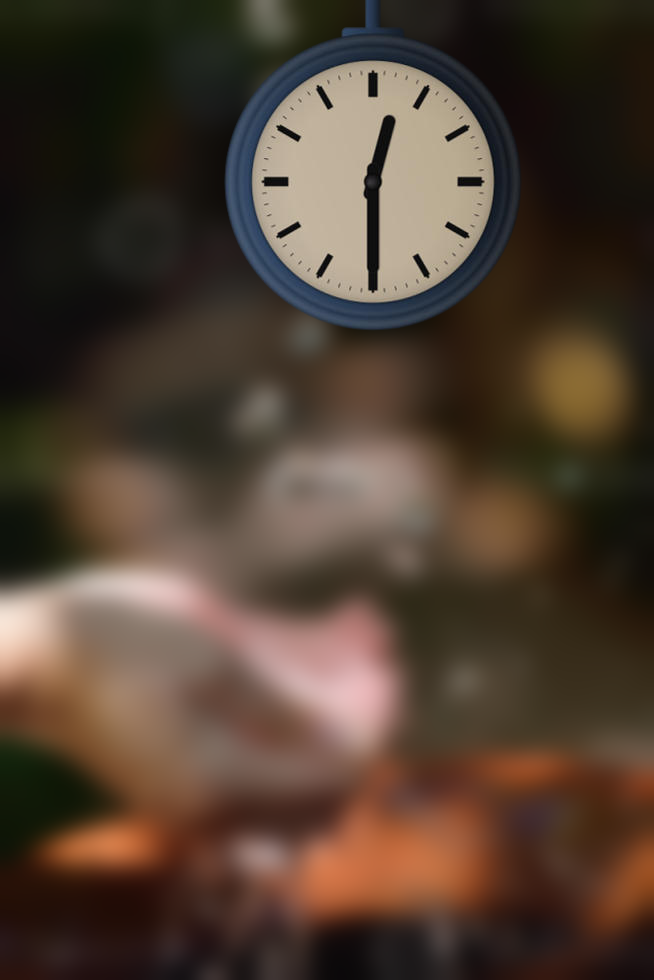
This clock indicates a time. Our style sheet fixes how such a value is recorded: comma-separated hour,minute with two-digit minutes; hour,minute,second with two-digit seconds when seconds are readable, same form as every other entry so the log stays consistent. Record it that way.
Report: 12,30
